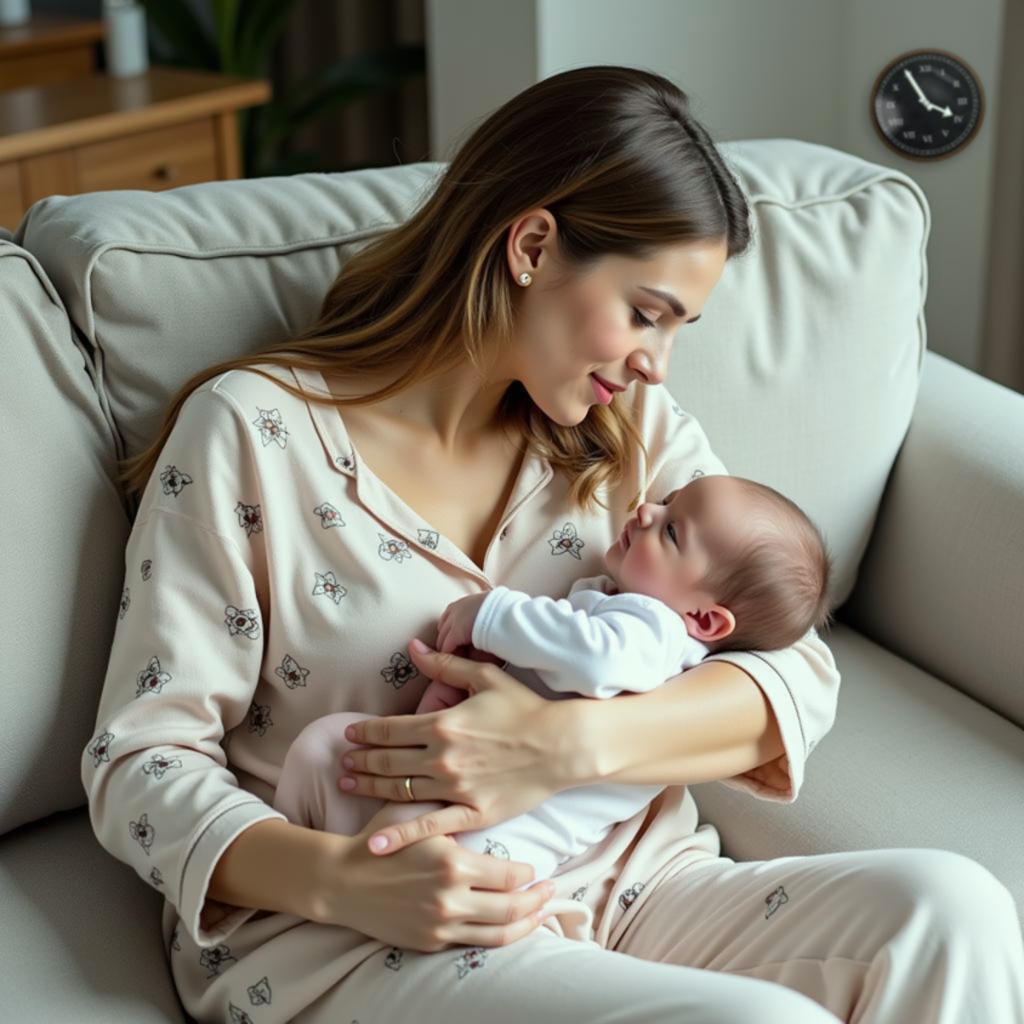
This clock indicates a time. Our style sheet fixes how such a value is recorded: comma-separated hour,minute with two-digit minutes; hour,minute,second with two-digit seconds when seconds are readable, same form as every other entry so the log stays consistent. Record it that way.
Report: 3,55
